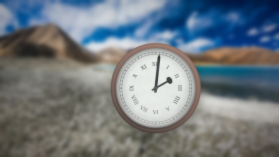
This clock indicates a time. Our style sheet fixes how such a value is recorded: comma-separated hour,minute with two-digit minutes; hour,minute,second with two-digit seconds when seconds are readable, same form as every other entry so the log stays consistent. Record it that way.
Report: 2,01
